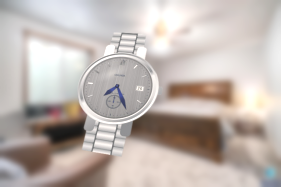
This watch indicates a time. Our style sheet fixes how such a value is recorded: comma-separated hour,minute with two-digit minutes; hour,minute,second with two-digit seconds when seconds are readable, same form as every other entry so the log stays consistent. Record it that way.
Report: 7,25
